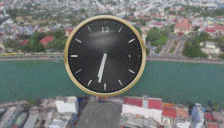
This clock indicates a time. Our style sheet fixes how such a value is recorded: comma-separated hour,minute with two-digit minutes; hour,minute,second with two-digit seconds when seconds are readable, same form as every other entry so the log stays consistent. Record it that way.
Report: 6,32
